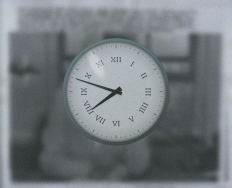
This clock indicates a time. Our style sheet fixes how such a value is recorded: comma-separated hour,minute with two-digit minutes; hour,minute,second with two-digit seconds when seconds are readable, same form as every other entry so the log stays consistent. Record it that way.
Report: 7,48
